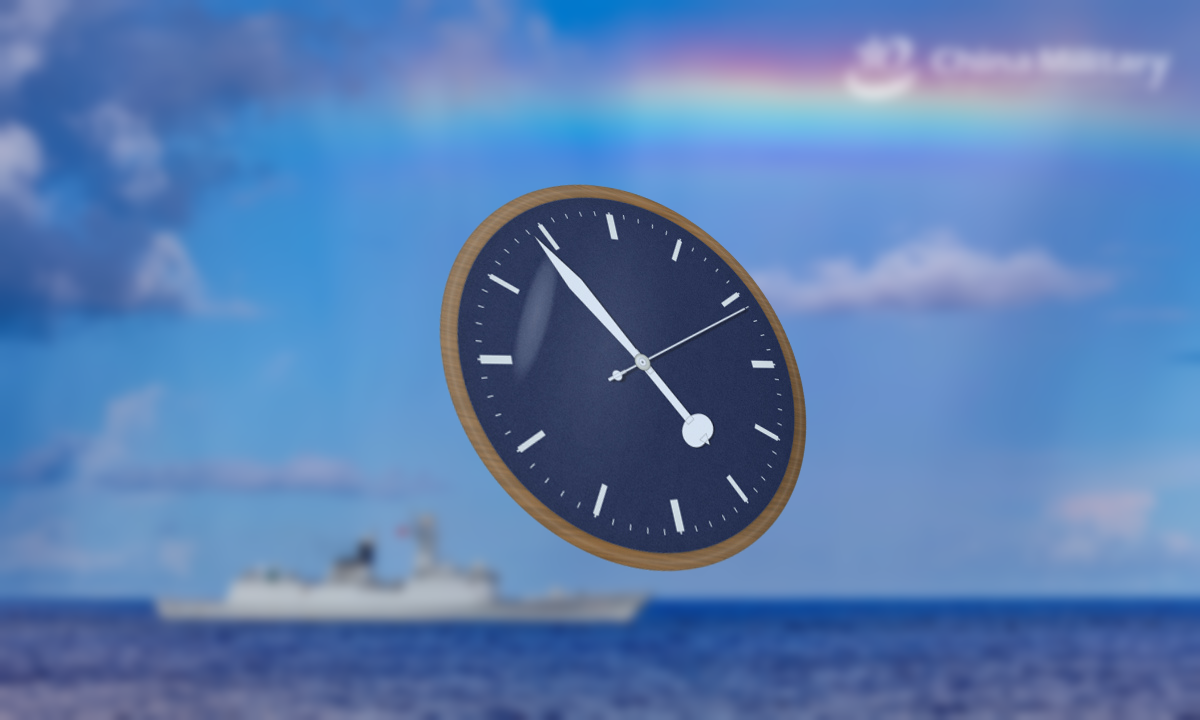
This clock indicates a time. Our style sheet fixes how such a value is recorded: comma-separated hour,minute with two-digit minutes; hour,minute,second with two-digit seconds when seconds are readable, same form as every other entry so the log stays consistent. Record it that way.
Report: 4,54,11
